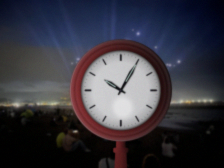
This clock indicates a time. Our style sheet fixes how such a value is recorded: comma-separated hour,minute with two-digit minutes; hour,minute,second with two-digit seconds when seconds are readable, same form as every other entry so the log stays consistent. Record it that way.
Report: 10,05
